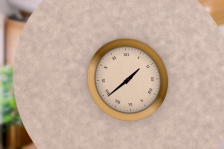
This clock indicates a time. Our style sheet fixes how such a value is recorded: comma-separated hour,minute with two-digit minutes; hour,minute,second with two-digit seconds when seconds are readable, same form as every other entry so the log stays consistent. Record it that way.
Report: 1,39
